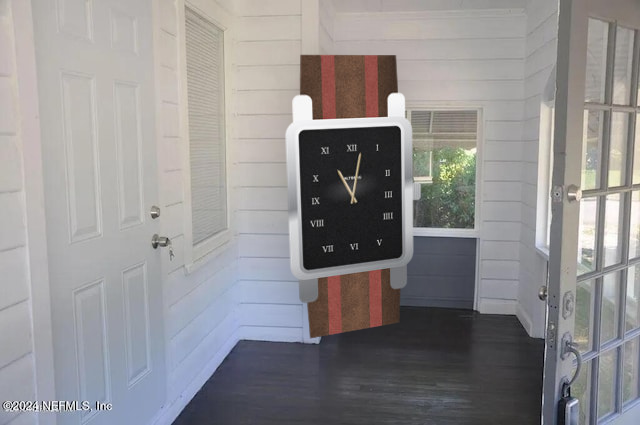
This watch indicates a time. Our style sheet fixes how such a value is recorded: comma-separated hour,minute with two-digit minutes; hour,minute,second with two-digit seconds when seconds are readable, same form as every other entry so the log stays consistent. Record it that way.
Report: 11,02
